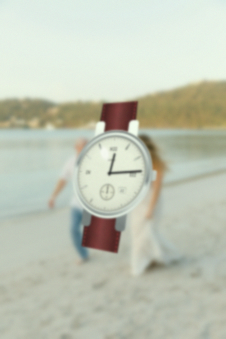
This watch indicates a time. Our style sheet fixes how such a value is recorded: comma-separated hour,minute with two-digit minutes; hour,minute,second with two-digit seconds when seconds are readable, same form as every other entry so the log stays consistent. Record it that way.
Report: 12,14
